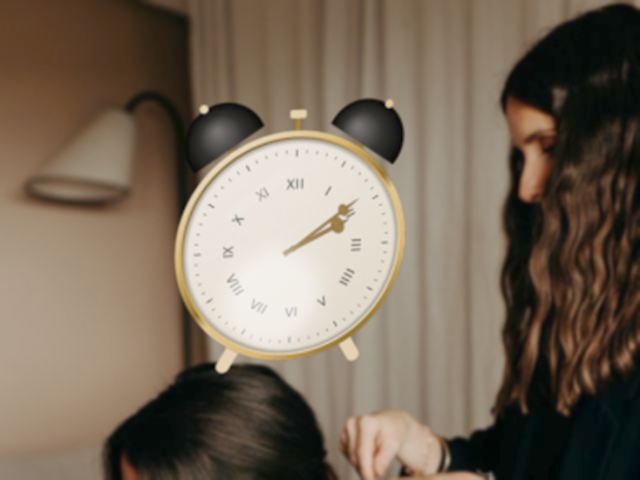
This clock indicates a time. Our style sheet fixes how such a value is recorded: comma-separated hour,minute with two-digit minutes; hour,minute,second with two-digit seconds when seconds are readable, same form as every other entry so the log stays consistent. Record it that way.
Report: 2,09
